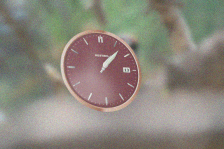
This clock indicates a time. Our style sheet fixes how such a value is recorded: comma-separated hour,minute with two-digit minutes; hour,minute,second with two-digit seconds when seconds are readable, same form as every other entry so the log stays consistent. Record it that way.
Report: 1,07
